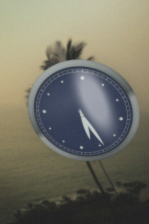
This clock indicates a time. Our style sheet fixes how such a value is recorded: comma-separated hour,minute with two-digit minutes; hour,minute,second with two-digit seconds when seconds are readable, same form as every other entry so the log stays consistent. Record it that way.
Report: 5,24
